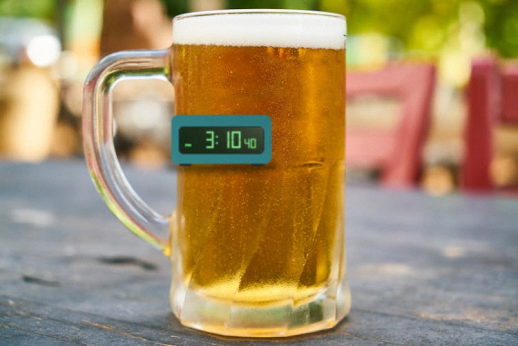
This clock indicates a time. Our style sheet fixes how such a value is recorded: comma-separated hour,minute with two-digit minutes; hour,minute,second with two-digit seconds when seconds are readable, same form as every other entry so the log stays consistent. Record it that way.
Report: 3,10,40
